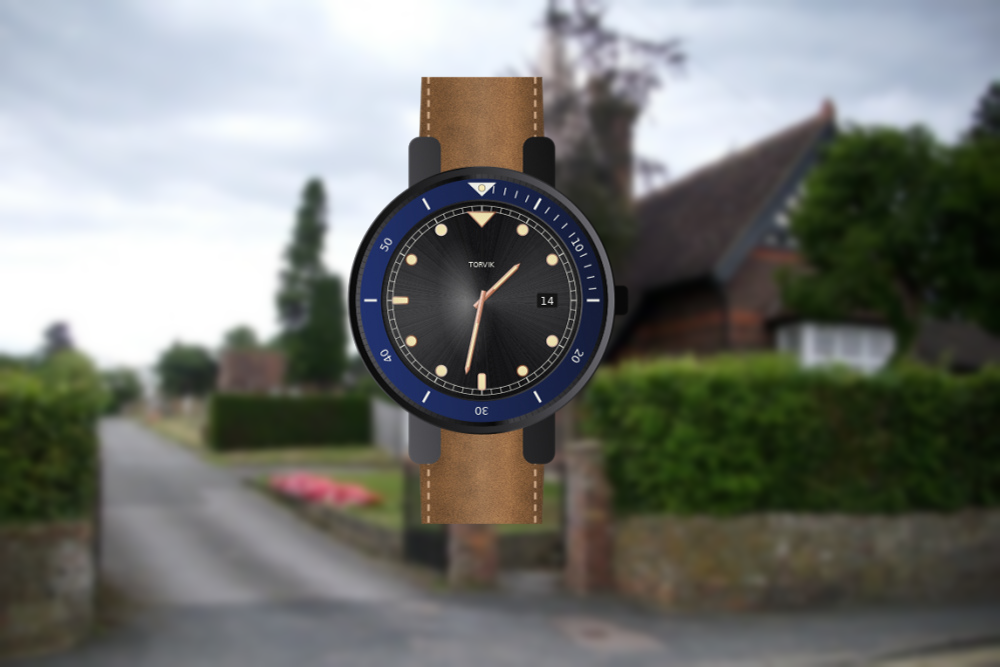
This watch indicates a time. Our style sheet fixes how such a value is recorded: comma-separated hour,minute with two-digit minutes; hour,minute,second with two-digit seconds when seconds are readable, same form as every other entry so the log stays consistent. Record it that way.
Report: 1,32
